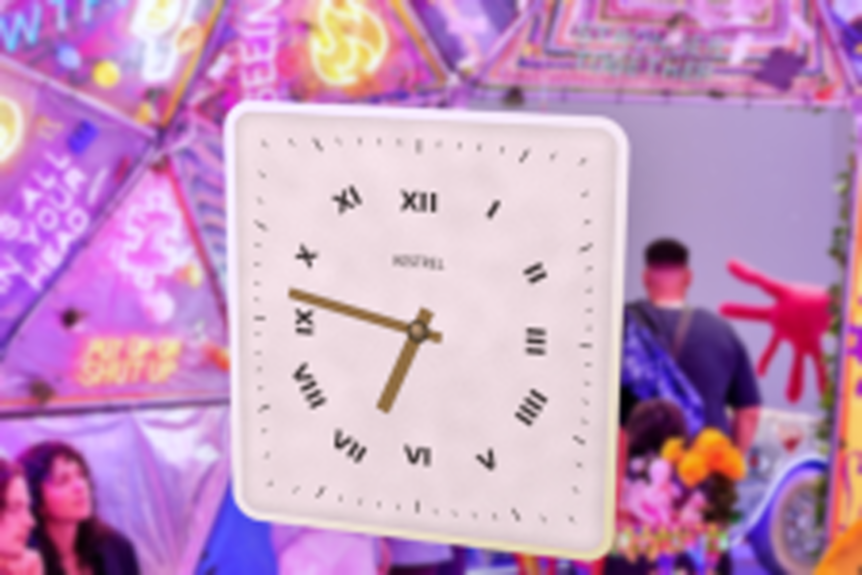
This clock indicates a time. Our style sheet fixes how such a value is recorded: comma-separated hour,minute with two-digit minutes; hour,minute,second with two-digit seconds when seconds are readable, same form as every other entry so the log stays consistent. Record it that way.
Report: 6,47
